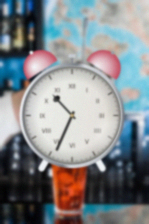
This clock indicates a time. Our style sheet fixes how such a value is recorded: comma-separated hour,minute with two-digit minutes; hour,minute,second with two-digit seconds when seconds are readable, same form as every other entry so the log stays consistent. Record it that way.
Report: 10,34
